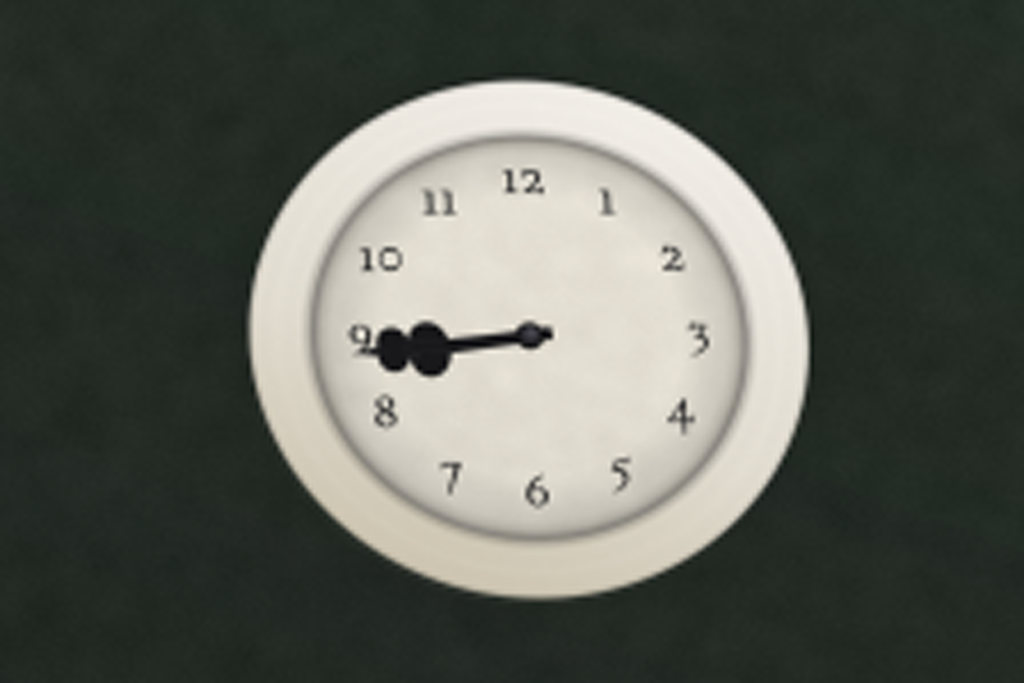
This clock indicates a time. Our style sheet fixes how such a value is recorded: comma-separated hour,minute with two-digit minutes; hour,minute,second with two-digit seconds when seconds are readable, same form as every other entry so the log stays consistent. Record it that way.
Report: 8,44
